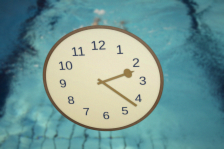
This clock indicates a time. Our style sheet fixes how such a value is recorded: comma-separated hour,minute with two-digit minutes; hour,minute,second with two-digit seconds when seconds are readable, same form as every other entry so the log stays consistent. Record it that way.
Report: 2,22
